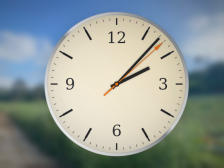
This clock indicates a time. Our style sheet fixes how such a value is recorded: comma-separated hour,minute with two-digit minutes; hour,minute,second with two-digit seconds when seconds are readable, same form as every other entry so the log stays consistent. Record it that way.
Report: 2,07,08
